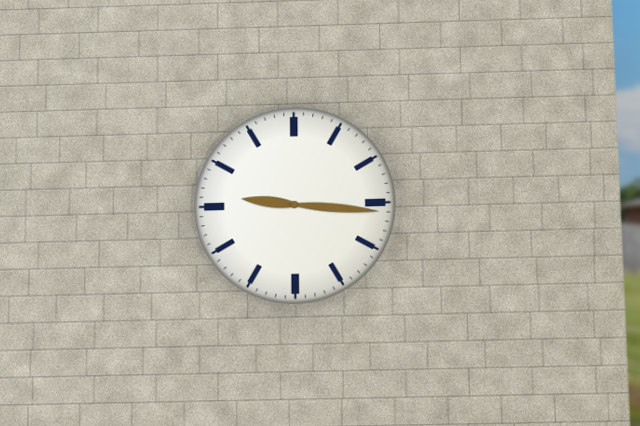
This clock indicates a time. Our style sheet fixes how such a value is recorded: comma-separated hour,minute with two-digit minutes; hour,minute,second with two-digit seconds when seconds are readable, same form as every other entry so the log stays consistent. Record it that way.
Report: 9,16
